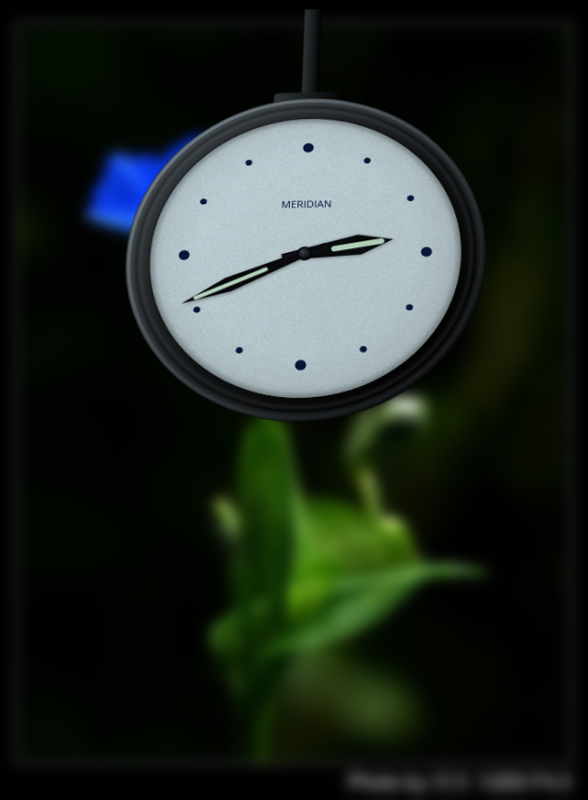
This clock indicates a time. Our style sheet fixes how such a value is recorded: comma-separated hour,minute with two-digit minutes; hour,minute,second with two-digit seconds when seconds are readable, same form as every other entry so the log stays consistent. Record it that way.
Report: 2,41
